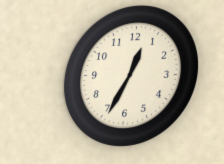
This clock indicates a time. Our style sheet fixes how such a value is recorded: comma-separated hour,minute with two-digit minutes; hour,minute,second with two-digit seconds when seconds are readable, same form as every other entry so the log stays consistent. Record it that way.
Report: 12,34
